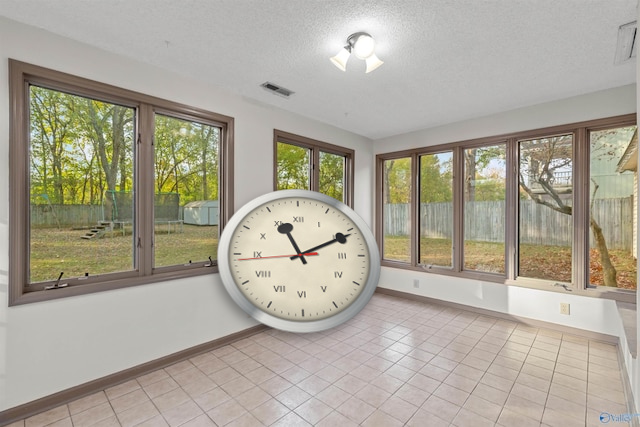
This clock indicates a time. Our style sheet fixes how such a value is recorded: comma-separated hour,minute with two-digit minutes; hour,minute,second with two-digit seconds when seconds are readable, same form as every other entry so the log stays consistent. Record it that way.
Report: 11,10,44
